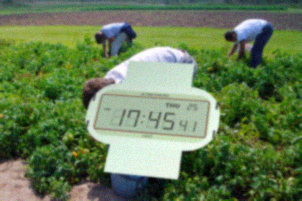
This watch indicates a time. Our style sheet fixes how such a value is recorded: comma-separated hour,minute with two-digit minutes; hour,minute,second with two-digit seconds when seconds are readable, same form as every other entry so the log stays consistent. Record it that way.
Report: 17,45,41
